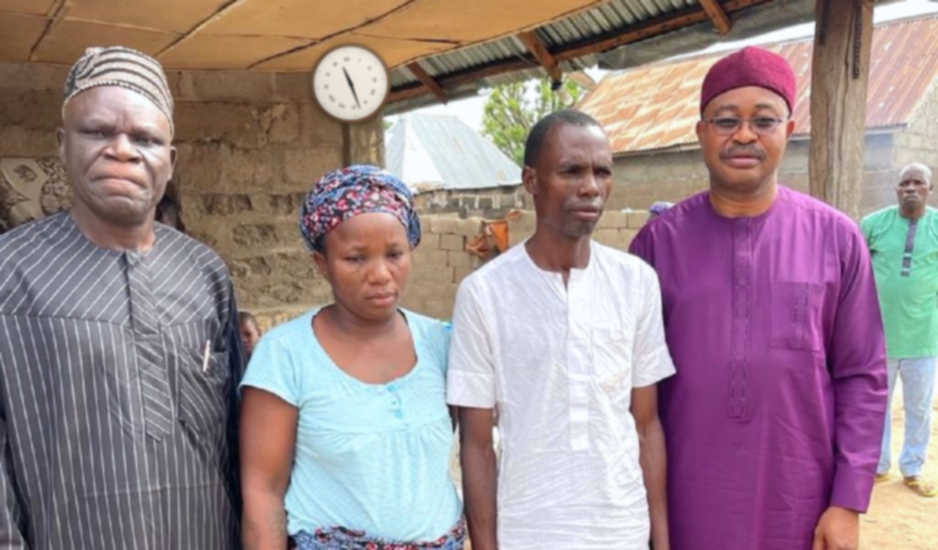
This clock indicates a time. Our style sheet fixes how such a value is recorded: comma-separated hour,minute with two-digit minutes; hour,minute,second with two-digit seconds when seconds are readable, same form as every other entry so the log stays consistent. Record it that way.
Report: 11,28
